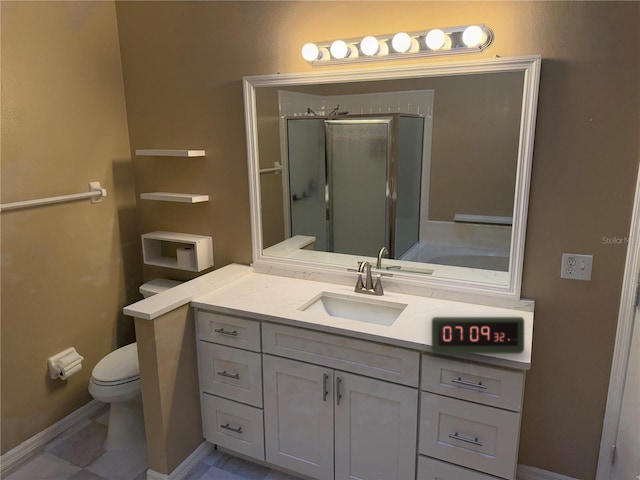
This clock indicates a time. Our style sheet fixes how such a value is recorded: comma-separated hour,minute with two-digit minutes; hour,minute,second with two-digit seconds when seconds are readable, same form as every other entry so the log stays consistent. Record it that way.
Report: 7,09
